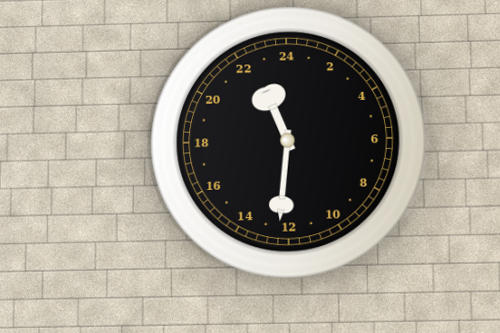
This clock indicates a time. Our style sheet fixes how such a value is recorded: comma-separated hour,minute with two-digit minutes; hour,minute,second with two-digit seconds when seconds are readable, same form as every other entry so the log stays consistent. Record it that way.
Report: 22,31
